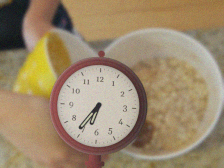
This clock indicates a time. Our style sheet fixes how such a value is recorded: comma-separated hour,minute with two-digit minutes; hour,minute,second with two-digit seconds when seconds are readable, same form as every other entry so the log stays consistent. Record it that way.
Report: 6,36
